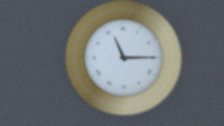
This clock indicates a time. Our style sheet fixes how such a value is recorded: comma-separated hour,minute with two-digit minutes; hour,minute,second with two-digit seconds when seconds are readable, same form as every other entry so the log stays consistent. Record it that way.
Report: 11,15
